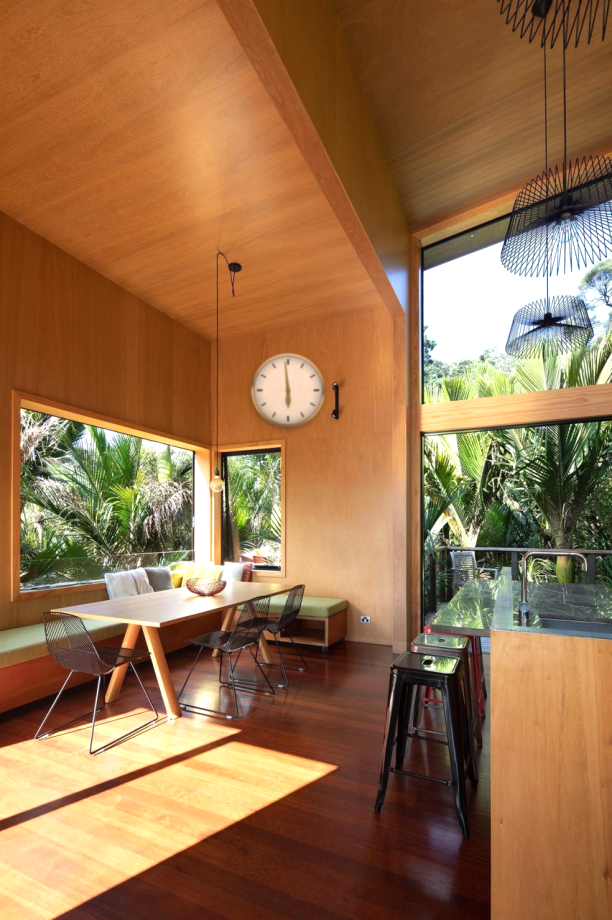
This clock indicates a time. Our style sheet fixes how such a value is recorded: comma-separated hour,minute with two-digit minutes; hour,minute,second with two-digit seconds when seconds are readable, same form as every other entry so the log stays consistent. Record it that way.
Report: 5,59
